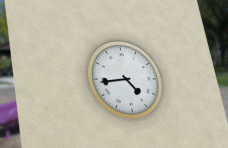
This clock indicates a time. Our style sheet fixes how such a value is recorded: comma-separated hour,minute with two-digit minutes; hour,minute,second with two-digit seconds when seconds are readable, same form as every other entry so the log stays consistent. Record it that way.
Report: 4,44
